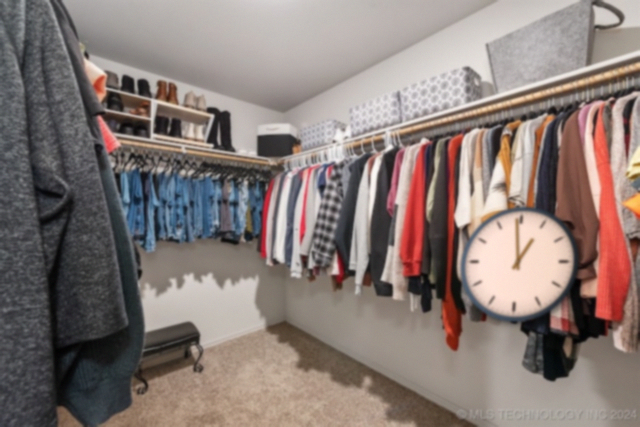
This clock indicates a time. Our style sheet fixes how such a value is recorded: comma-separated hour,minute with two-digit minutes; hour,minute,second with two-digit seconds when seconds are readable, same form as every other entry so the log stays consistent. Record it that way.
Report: 12,59
